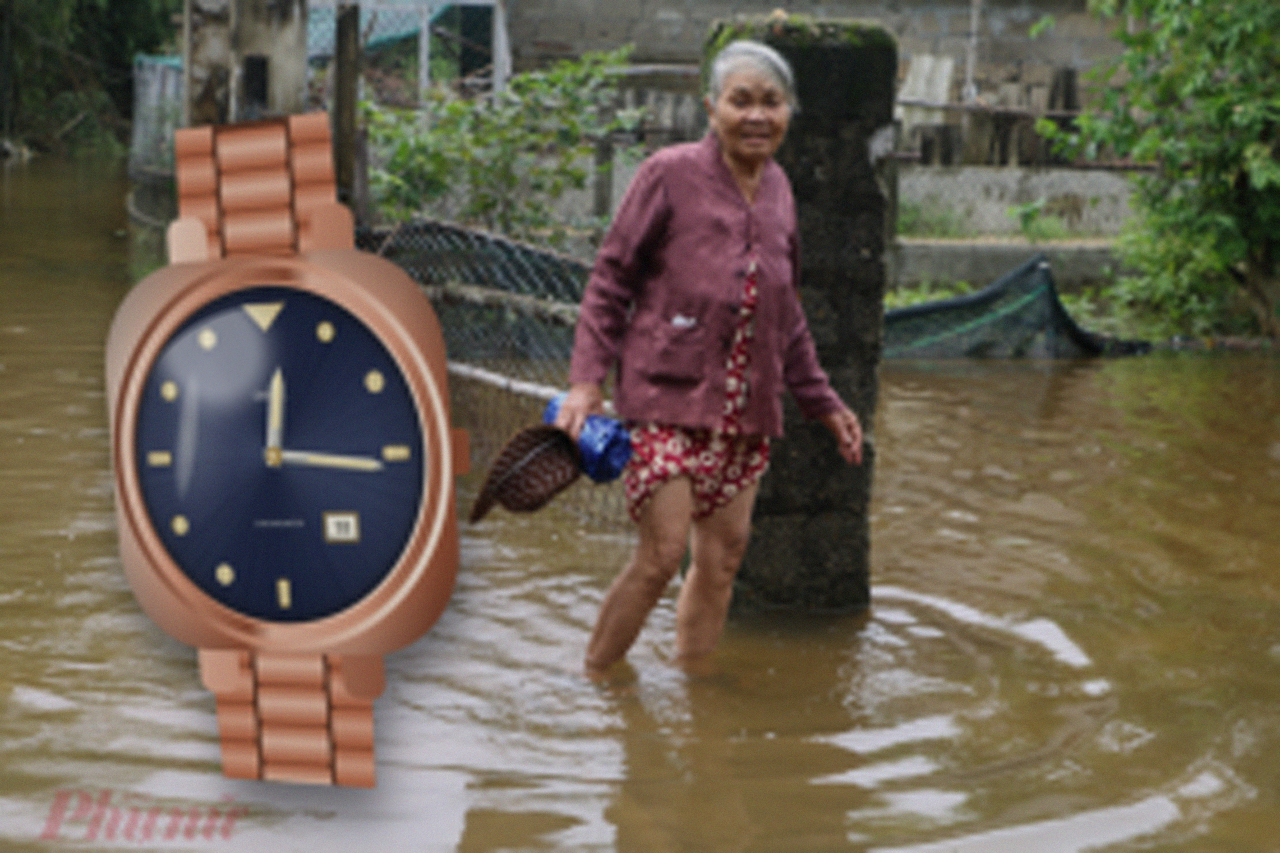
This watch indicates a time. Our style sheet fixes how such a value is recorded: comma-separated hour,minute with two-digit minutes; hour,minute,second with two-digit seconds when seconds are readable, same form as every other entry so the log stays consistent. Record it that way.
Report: 12,16
